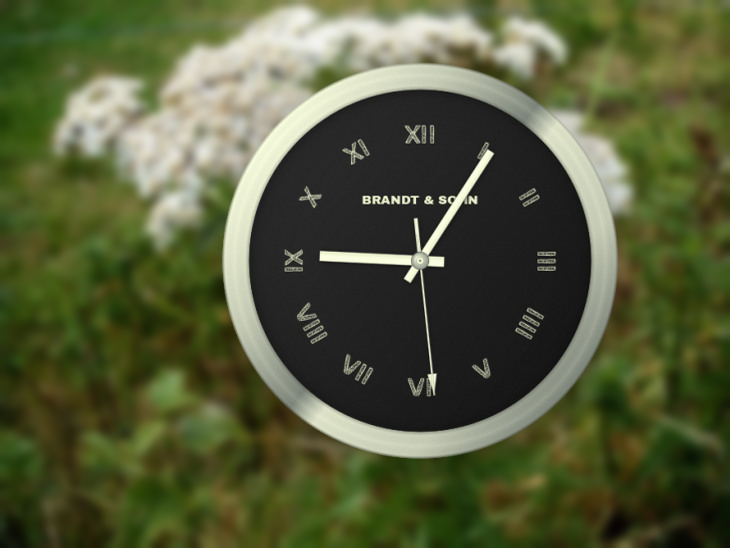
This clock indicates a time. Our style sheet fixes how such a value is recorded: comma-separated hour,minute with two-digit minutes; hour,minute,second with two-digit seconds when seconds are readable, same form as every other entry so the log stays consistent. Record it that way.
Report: 9,05,29
